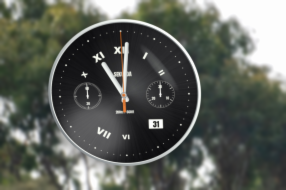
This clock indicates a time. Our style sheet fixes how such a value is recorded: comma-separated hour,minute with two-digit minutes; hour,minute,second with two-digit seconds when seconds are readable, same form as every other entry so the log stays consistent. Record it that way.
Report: 11,01
